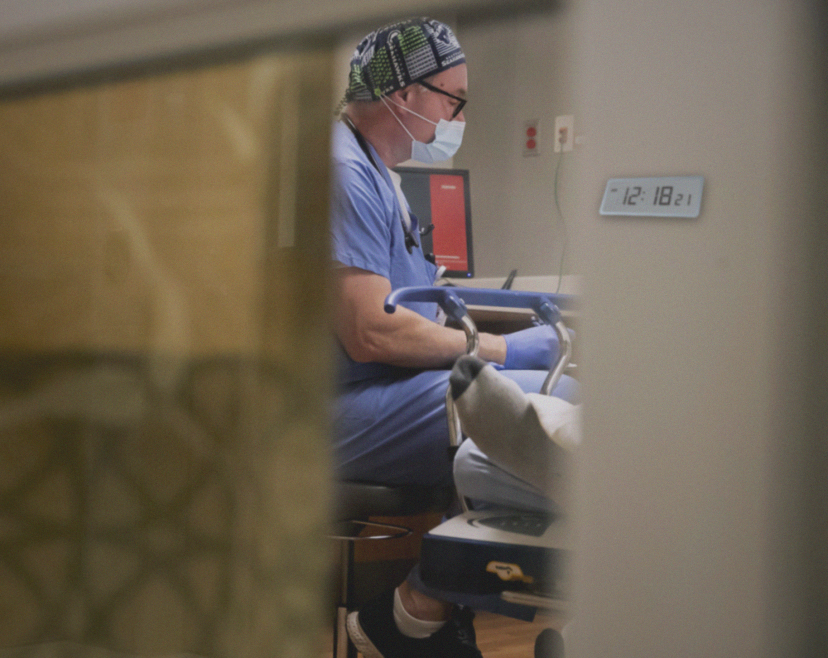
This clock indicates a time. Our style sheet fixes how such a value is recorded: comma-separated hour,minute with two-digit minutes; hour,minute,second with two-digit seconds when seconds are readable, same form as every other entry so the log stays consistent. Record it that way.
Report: 12,18
